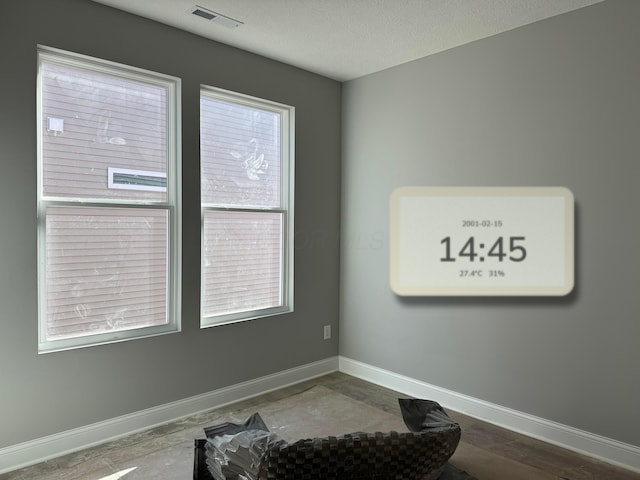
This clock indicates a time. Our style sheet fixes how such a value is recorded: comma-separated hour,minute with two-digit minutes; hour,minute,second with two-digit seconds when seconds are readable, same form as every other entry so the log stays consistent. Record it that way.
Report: 14,45
